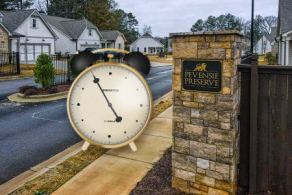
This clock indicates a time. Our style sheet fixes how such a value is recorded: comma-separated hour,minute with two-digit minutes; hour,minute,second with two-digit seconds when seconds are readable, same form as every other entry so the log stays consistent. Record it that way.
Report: 4,55
